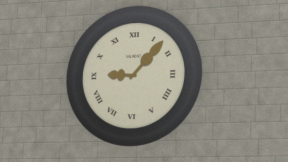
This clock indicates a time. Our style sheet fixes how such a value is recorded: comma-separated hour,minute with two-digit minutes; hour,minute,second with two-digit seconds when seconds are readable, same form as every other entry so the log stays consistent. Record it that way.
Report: 9,07
